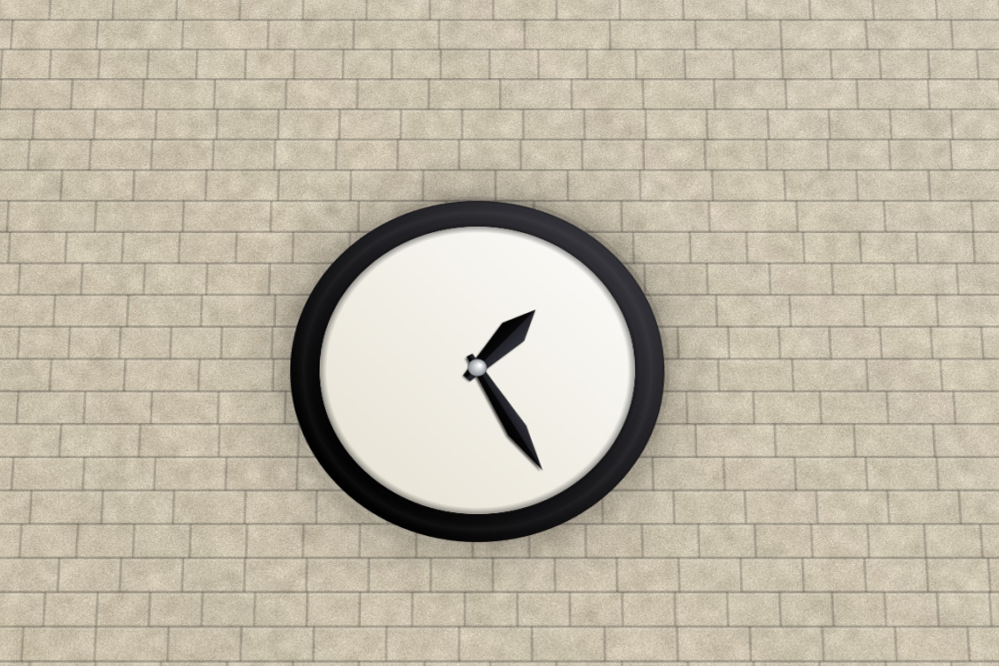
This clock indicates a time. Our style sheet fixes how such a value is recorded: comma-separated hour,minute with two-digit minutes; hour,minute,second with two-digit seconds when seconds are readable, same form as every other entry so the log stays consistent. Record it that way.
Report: 1,25
